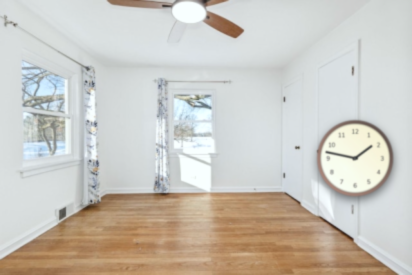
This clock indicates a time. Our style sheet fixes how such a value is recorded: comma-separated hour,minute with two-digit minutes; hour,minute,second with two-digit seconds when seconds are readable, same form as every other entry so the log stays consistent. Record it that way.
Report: 1,47
